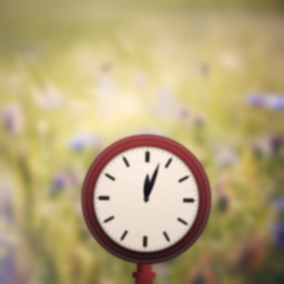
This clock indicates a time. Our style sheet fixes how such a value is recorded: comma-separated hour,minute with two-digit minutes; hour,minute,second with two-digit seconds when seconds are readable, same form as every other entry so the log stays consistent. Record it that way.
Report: 12,03
